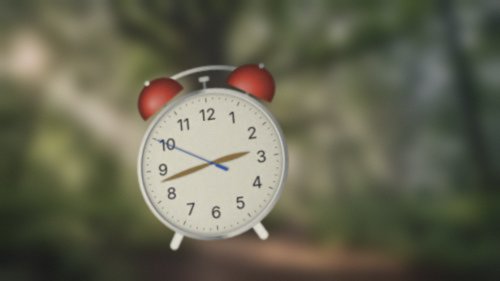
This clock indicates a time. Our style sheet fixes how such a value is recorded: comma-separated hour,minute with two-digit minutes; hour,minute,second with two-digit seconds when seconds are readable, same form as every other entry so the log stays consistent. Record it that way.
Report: 2,42,50
